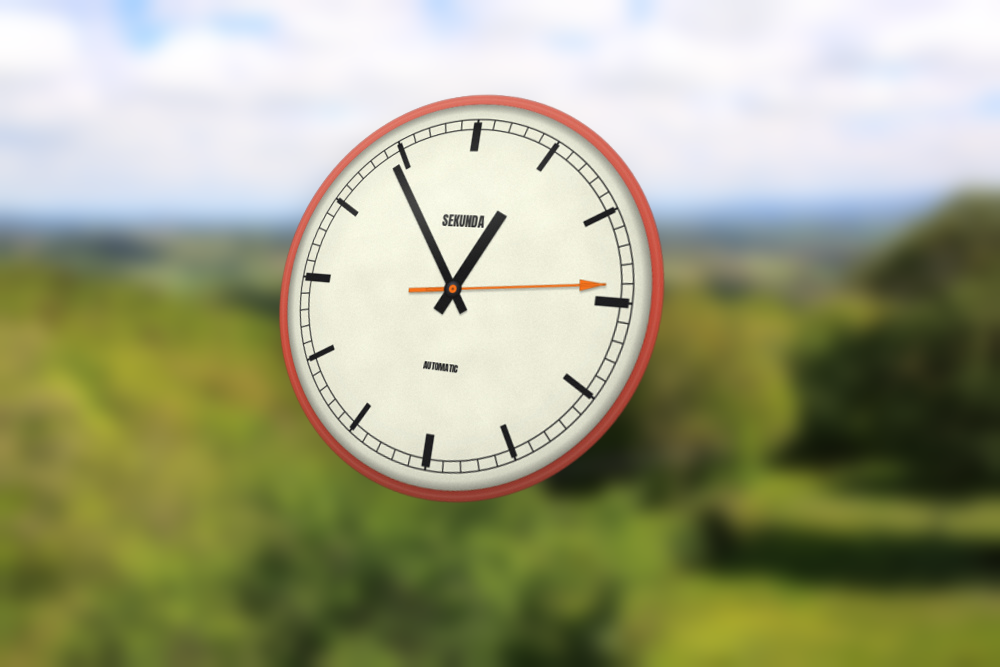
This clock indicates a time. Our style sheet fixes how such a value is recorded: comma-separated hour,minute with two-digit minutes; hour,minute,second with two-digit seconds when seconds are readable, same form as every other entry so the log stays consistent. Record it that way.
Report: 12,54,14
